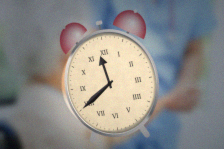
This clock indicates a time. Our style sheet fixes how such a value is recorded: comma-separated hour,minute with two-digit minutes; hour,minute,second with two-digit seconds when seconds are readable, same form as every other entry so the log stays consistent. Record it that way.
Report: 11,40
